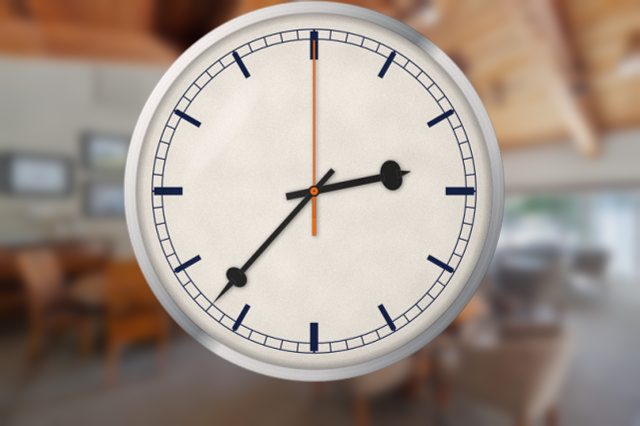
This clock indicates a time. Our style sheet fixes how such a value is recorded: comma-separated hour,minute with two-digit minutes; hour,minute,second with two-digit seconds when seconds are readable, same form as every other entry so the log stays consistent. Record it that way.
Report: 2,37,00
